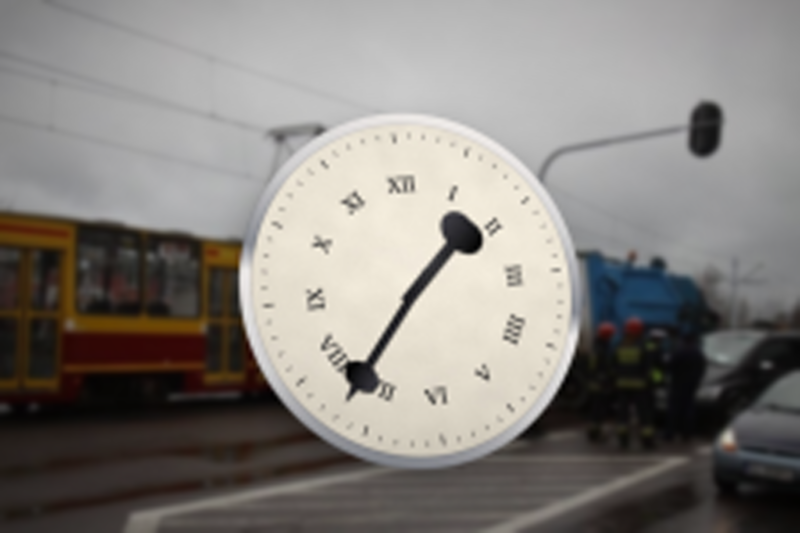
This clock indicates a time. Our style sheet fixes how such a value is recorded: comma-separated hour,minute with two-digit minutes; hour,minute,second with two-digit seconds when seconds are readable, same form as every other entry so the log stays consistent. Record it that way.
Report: 1,37
